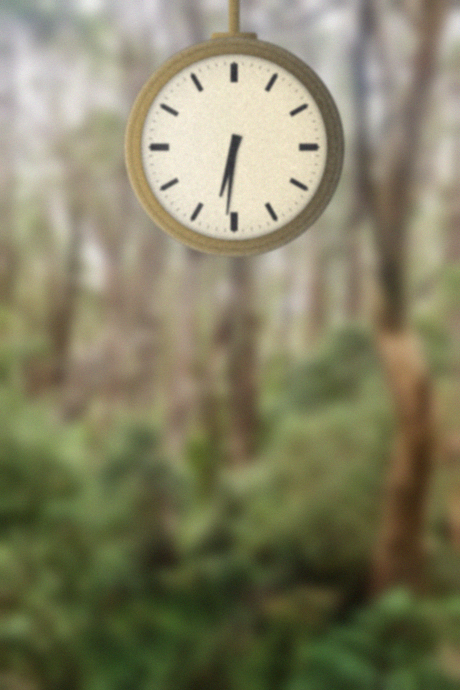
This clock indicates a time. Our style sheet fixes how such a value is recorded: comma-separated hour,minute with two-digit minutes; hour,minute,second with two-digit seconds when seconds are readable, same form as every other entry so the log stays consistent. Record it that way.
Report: 6,31
